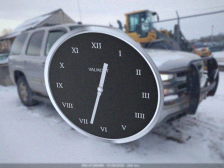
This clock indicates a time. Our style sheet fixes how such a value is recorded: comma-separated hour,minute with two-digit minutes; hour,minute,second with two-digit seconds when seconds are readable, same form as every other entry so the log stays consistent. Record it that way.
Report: 12,33
